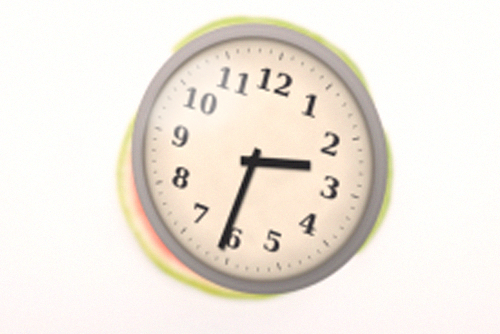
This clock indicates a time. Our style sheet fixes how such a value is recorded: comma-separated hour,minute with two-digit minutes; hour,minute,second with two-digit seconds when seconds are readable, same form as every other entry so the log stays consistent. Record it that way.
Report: 2,31
